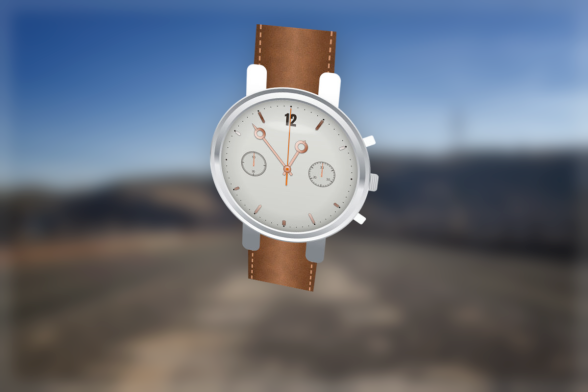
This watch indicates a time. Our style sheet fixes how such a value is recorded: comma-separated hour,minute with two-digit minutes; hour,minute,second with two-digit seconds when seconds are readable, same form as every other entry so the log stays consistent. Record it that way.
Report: 12,53
